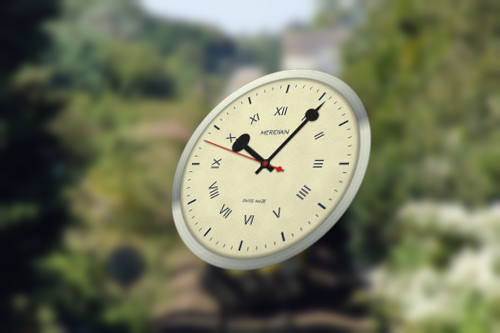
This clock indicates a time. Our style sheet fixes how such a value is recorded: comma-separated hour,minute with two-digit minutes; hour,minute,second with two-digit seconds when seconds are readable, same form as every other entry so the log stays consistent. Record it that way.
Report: 10,05,48
